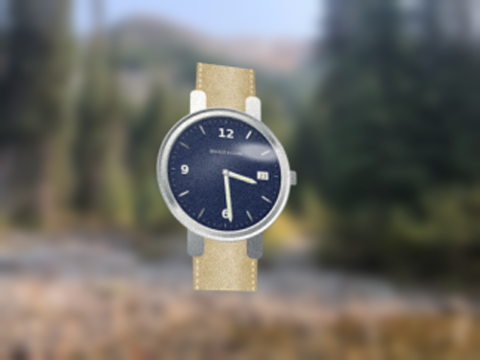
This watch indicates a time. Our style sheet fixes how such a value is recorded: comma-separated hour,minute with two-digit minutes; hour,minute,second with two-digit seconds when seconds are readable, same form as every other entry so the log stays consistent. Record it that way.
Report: 3,29
